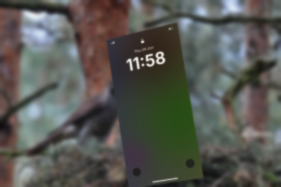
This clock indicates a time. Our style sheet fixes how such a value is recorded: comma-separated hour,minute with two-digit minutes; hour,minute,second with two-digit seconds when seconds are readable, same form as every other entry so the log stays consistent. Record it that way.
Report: 11,58
